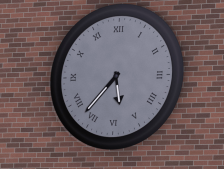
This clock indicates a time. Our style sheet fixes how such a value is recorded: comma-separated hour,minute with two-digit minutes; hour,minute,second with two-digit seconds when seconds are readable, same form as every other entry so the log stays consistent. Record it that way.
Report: 5,37
